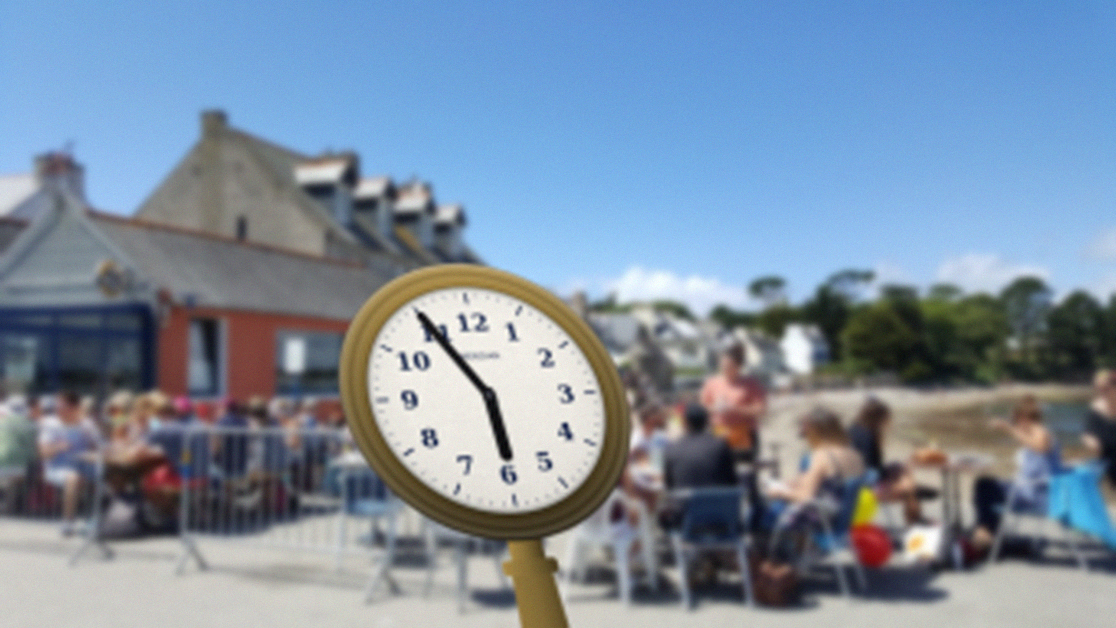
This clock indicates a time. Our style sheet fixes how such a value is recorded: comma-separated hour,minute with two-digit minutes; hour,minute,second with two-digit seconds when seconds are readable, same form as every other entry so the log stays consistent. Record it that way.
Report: 5,55
